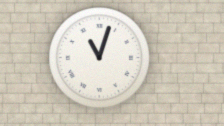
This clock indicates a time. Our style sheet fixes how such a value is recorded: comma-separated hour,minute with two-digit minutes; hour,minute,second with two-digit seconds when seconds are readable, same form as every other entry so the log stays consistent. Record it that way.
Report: 11,03
